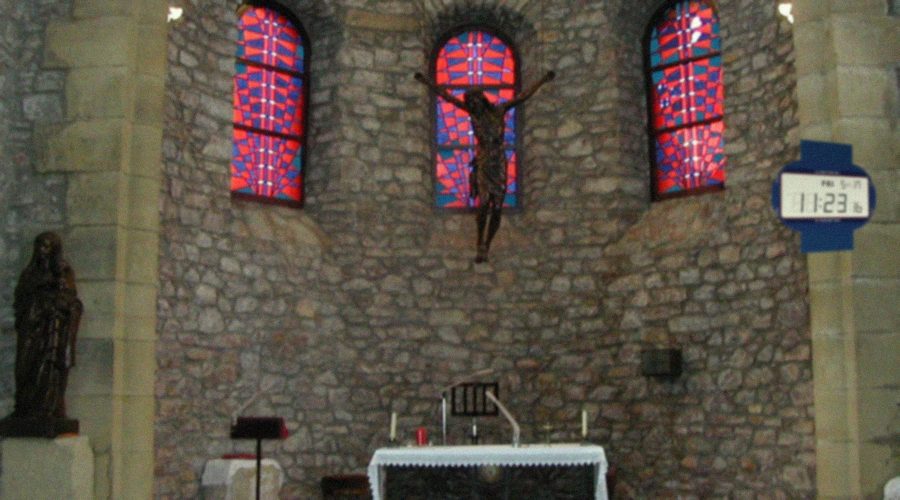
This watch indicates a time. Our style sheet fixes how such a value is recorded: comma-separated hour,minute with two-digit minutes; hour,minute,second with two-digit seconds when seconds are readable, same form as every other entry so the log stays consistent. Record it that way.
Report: 11,23
